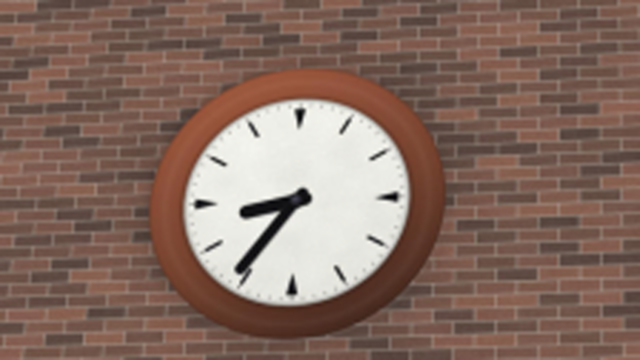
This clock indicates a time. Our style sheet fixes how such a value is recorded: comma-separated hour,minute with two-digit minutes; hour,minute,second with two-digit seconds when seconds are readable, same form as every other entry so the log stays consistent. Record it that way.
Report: 8,36
